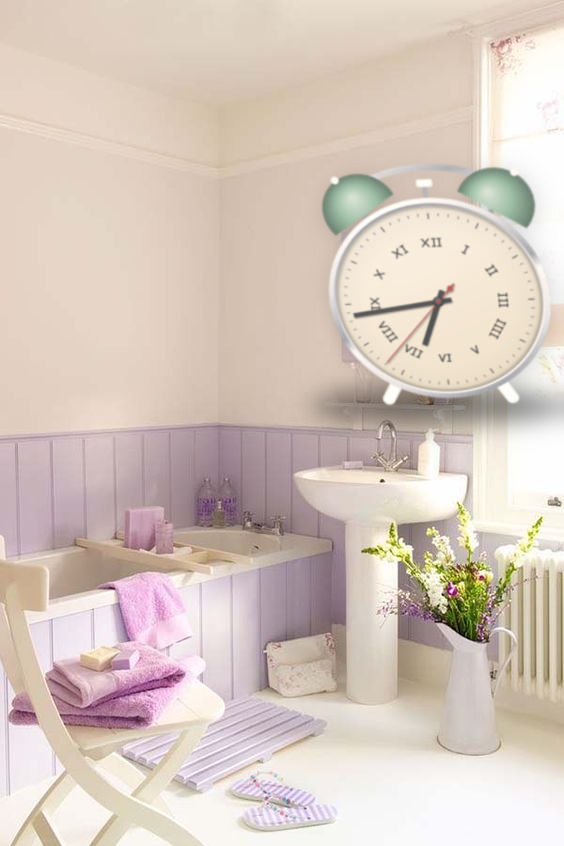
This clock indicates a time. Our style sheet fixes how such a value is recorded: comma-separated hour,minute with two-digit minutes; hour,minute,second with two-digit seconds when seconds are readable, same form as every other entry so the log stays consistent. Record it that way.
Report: 6,43,37
